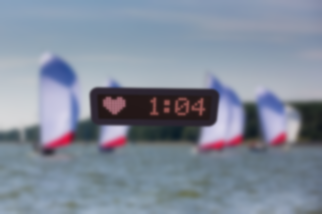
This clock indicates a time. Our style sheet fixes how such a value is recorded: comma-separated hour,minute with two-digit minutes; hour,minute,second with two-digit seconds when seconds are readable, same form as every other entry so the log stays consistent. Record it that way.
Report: 1,04
